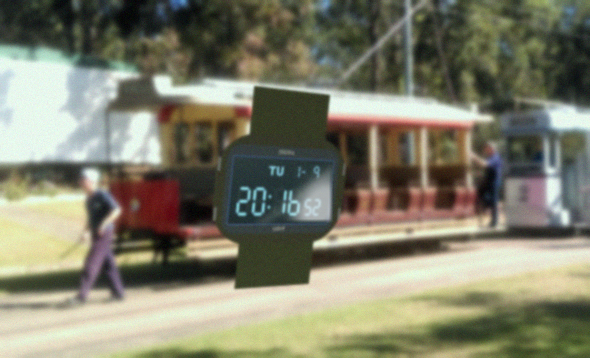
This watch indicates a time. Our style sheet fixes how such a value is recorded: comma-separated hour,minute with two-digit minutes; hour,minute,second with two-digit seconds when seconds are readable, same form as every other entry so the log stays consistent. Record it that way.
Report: 20,16,52
